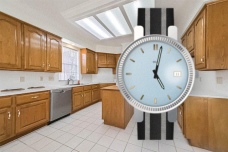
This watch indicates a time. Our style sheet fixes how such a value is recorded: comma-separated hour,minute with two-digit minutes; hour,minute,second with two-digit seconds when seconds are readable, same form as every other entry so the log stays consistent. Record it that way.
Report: 5,02
